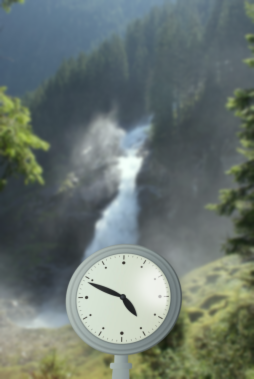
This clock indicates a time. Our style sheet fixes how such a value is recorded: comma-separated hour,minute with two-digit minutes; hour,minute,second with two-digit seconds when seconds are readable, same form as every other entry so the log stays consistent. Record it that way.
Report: 4,49
